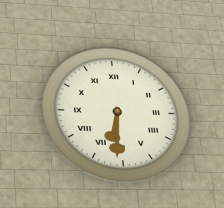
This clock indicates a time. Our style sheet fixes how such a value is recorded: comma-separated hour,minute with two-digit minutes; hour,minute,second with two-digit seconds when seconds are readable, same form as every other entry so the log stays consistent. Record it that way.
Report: 6,31
